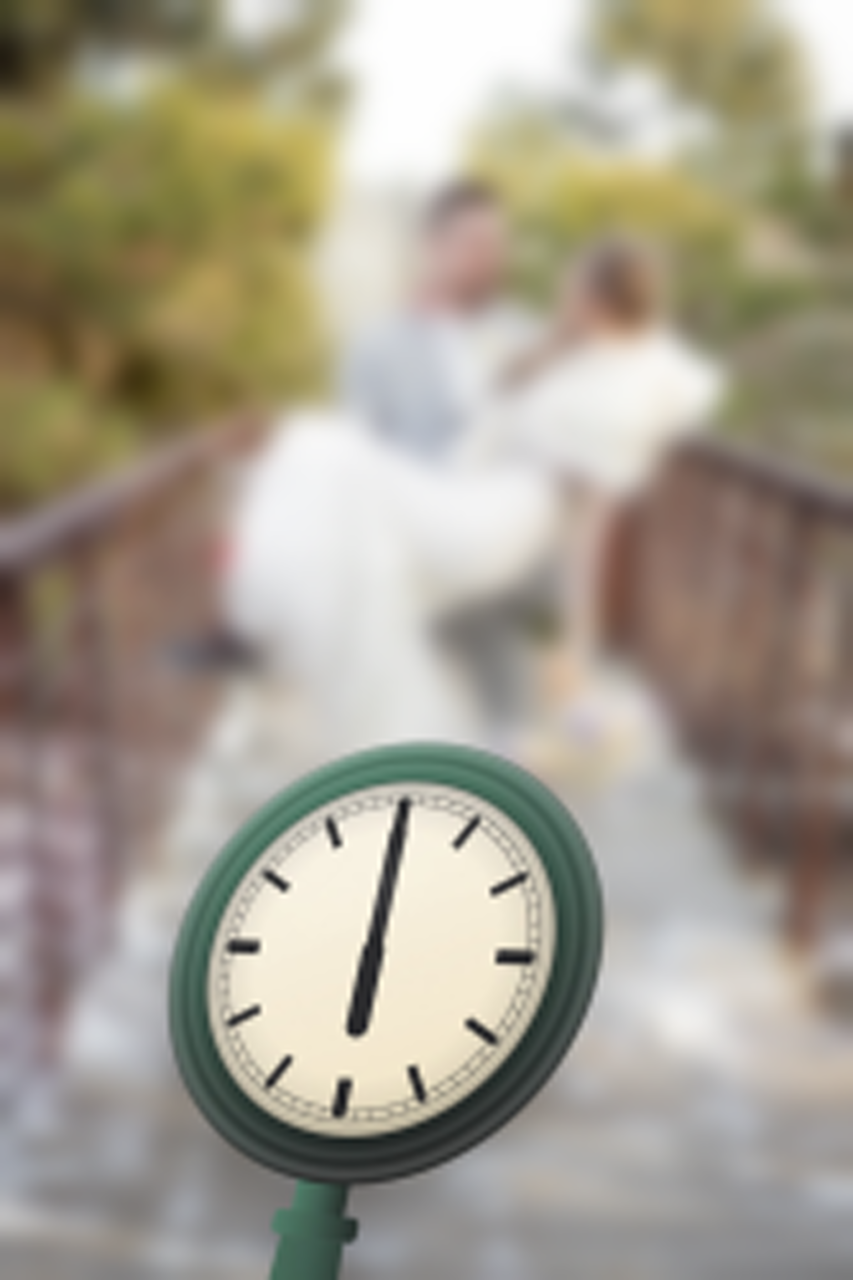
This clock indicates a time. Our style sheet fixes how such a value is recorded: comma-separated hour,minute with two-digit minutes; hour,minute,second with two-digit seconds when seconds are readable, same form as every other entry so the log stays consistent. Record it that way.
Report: 6,00
